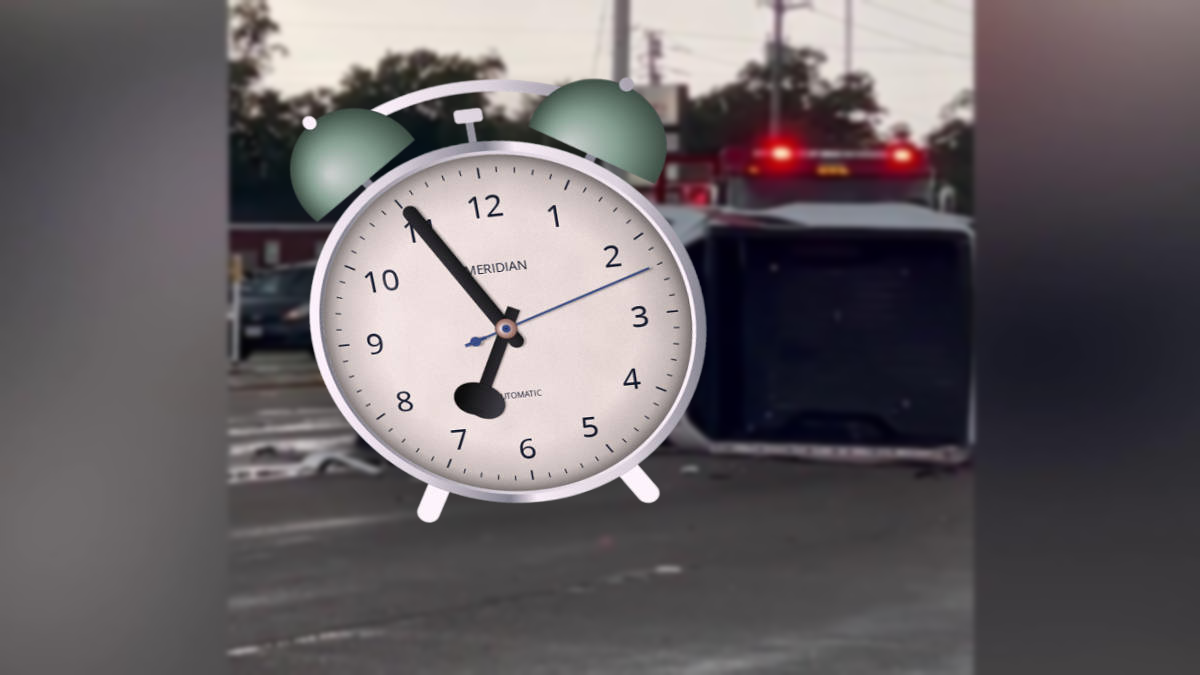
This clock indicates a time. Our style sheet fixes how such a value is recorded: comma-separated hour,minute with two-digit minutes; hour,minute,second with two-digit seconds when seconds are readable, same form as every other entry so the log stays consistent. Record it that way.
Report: 6,55,12
